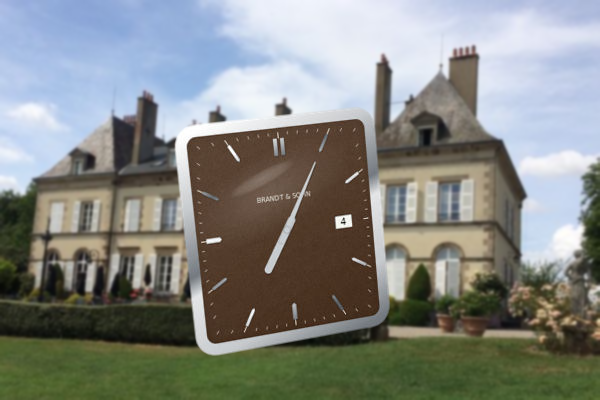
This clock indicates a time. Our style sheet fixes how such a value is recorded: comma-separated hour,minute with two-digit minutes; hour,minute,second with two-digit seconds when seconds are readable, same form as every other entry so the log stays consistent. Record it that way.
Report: 7,05
